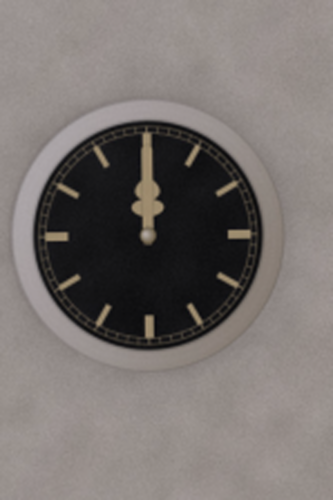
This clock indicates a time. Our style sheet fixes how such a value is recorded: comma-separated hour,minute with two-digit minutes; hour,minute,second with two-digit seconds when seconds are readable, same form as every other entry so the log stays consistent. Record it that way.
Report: 12,00
